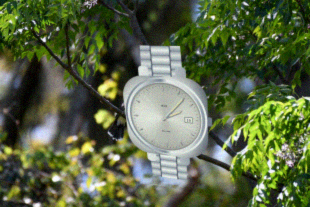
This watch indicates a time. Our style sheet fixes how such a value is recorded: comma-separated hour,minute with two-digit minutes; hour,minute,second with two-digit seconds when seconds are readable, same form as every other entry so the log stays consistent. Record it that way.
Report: 2,07
